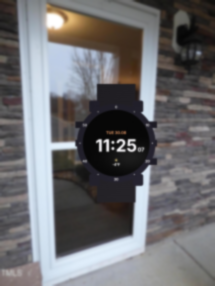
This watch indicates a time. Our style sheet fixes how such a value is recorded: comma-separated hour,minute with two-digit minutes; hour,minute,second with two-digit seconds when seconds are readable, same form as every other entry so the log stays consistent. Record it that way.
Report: 11,25
